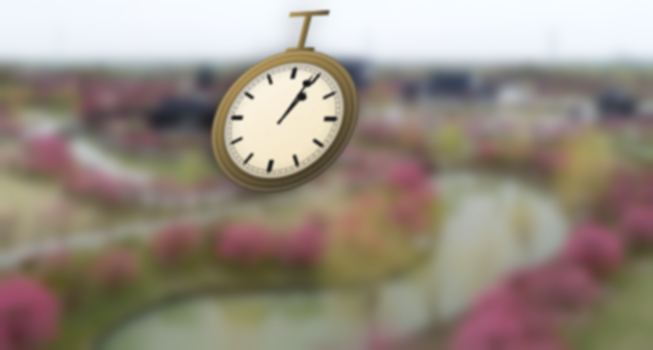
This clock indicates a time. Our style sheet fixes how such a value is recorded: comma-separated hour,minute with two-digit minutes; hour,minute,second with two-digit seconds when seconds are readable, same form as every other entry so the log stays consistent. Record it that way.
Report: 1,04
